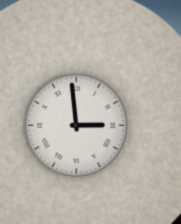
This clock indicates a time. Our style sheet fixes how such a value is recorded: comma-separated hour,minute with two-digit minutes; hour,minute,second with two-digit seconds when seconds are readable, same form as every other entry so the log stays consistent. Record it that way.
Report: 2,59
